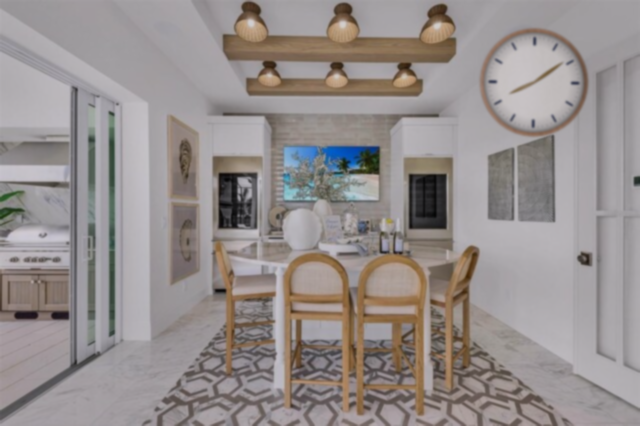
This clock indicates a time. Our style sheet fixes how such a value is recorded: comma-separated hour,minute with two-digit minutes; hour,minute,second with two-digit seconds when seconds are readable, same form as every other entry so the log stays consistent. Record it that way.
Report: 8,09
